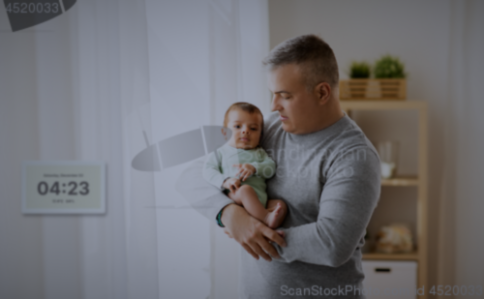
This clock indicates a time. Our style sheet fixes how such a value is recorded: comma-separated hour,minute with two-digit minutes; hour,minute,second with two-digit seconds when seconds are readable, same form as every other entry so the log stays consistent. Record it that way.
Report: 4,23
